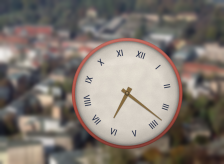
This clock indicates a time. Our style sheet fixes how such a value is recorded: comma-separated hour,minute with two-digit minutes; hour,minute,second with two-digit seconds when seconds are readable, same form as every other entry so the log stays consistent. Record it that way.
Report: 6,18
